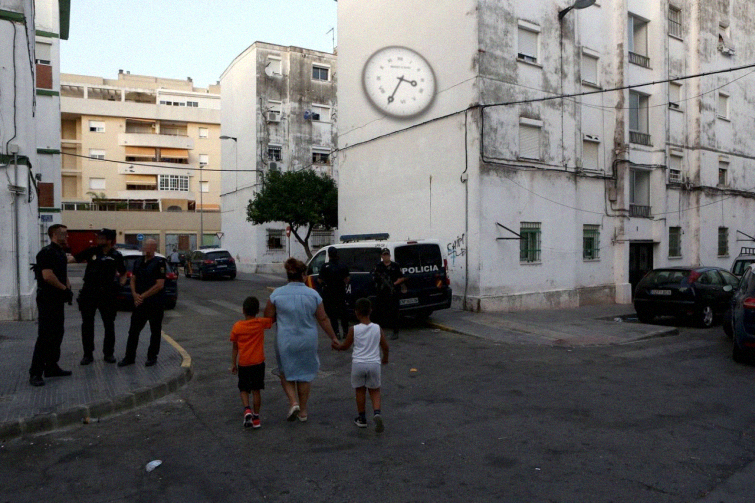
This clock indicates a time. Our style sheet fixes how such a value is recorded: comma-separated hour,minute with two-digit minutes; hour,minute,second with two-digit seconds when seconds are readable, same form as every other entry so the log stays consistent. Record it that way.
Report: 3,35
